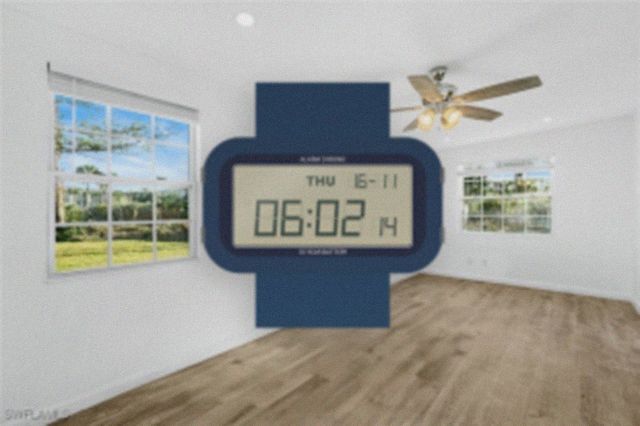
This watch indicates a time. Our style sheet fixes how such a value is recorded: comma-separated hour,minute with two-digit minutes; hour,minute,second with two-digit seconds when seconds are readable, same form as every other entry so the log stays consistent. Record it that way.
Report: 6,02,14
